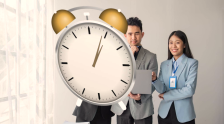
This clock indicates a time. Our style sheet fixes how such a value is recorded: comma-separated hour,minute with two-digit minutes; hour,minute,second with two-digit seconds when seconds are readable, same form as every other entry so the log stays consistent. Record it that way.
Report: 1,04
